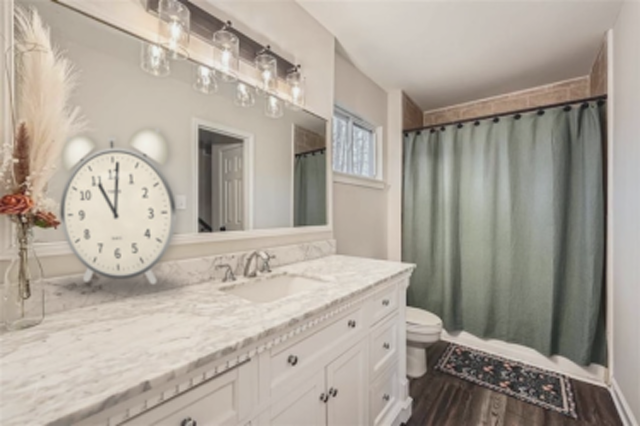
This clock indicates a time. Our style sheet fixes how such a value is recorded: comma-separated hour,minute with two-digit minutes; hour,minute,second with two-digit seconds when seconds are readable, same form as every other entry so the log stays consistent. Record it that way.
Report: 11,01
